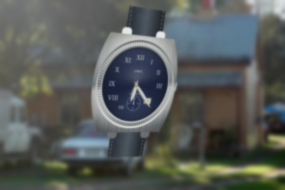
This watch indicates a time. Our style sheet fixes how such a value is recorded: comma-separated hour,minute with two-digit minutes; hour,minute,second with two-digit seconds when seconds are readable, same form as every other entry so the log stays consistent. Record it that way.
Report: 6,23
